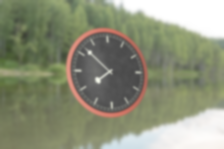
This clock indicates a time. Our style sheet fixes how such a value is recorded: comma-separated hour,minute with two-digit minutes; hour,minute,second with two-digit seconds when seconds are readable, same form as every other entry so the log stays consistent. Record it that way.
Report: 7,52
